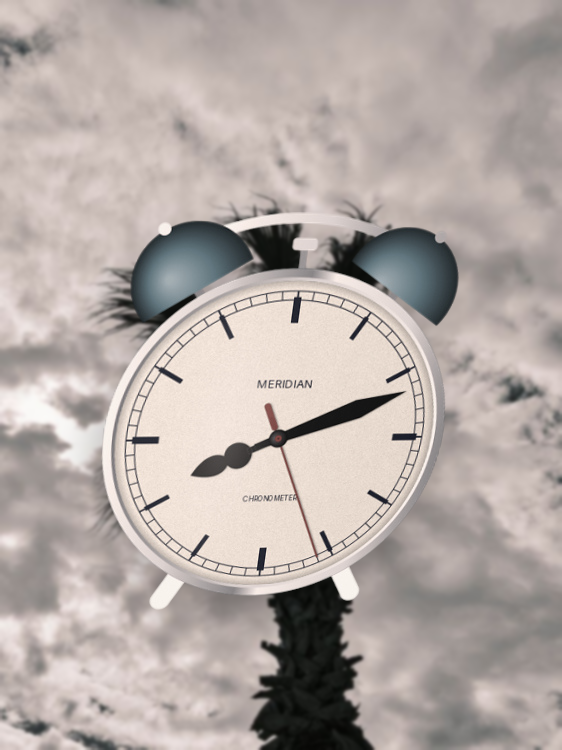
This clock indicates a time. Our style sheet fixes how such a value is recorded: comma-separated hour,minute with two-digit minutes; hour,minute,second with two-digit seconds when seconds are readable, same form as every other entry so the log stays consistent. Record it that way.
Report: 8,11,26
